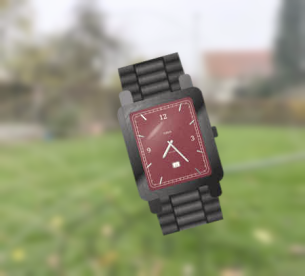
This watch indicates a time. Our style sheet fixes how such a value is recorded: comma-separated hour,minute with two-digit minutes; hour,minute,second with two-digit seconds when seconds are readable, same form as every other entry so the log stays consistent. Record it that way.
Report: 7,25
